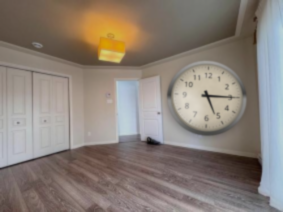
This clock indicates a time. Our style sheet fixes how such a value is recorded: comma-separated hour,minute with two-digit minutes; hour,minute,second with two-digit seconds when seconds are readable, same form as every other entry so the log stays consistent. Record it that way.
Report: 5,15
